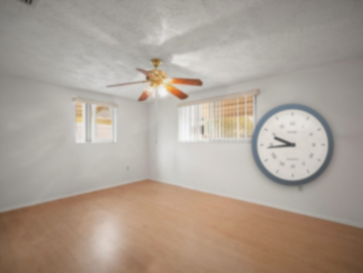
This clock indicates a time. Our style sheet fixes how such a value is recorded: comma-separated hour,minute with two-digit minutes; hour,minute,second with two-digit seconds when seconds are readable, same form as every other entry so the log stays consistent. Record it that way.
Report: 9,44
